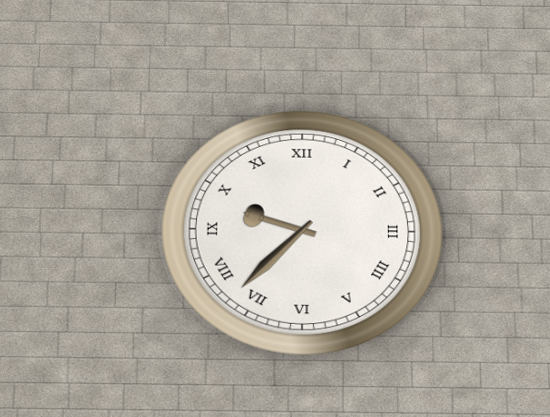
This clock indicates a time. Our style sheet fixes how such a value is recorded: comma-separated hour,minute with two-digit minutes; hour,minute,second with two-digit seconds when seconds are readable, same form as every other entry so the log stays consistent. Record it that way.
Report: 9,37
